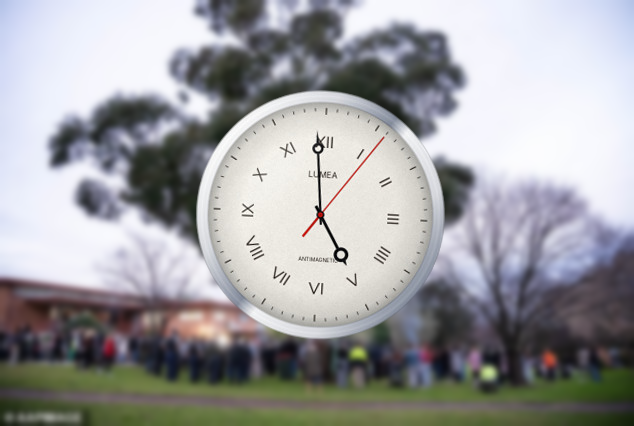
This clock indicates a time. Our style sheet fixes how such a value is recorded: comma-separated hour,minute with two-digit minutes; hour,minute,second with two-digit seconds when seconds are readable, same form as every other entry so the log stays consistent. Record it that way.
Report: 4,59,06
